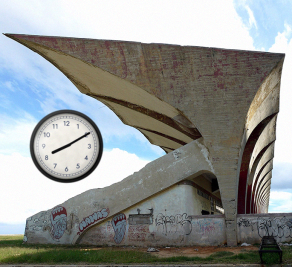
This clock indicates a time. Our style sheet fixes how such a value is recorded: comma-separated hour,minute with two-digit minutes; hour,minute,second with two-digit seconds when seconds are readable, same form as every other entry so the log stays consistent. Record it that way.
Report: 8,10
